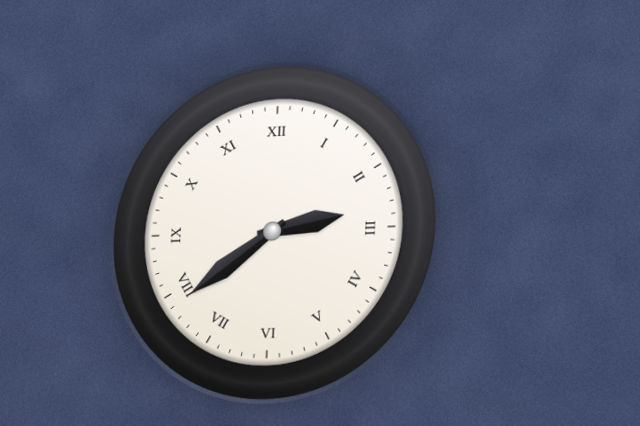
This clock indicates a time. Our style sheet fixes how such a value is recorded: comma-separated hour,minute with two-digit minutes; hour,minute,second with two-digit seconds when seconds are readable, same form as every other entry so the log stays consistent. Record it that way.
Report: 2,39
